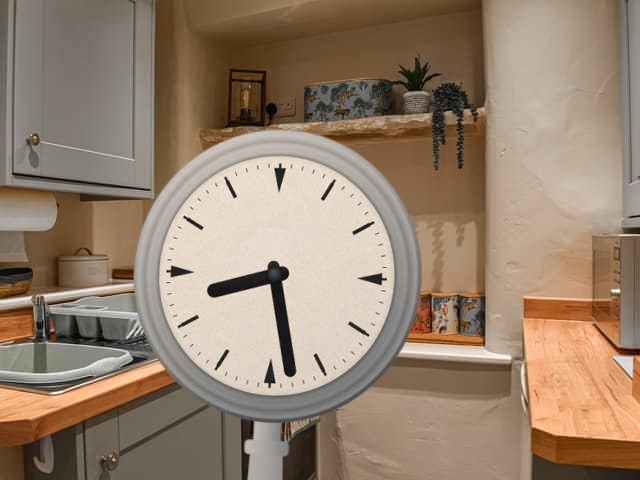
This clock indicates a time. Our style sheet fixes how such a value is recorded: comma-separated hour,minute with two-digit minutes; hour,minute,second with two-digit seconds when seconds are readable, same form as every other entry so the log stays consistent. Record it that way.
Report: 8,28
